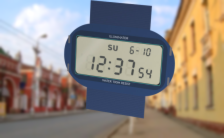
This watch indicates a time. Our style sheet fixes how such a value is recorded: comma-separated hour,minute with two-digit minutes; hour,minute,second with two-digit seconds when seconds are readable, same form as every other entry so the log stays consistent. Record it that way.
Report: 12,37,54
